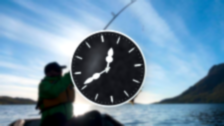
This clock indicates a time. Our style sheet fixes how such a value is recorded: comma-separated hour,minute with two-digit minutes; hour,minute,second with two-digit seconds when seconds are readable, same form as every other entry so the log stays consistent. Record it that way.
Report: 12,41
